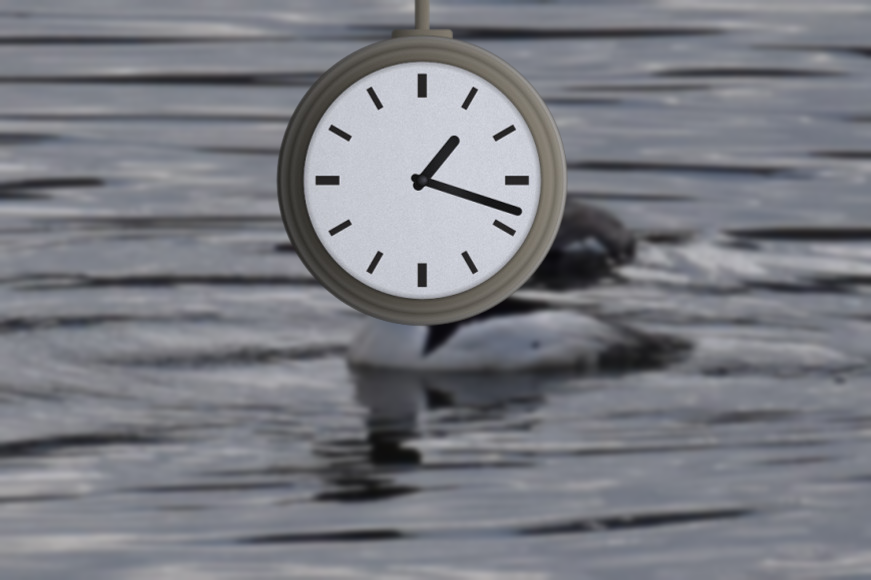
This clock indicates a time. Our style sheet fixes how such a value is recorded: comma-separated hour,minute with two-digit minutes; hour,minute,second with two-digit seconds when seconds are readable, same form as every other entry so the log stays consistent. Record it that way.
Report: 1,18
